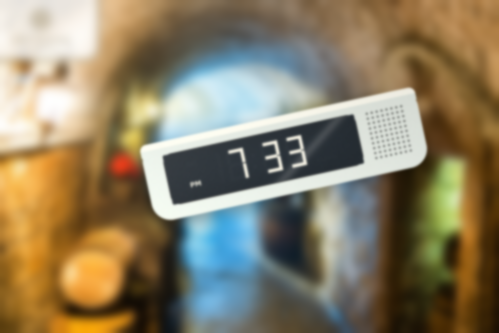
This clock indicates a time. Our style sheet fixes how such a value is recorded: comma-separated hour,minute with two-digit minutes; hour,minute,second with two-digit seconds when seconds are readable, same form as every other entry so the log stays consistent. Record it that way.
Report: 7,33
